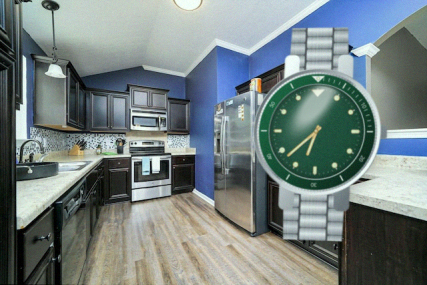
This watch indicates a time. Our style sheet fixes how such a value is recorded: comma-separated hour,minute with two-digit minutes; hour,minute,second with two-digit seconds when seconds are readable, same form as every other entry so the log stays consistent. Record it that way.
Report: 6,38
